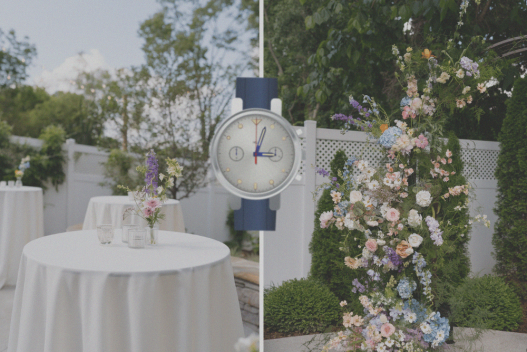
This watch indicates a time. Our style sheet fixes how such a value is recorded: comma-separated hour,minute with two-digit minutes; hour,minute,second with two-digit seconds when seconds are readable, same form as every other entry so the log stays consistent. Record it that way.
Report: 3,03
